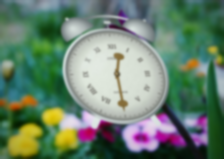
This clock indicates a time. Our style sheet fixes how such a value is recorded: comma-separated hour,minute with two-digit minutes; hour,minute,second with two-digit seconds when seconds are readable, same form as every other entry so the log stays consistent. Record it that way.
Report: 12,30
